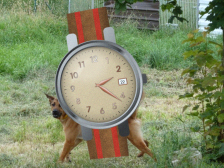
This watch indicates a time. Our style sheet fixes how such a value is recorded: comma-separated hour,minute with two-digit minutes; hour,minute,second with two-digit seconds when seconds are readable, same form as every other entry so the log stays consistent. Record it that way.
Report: 2,22
